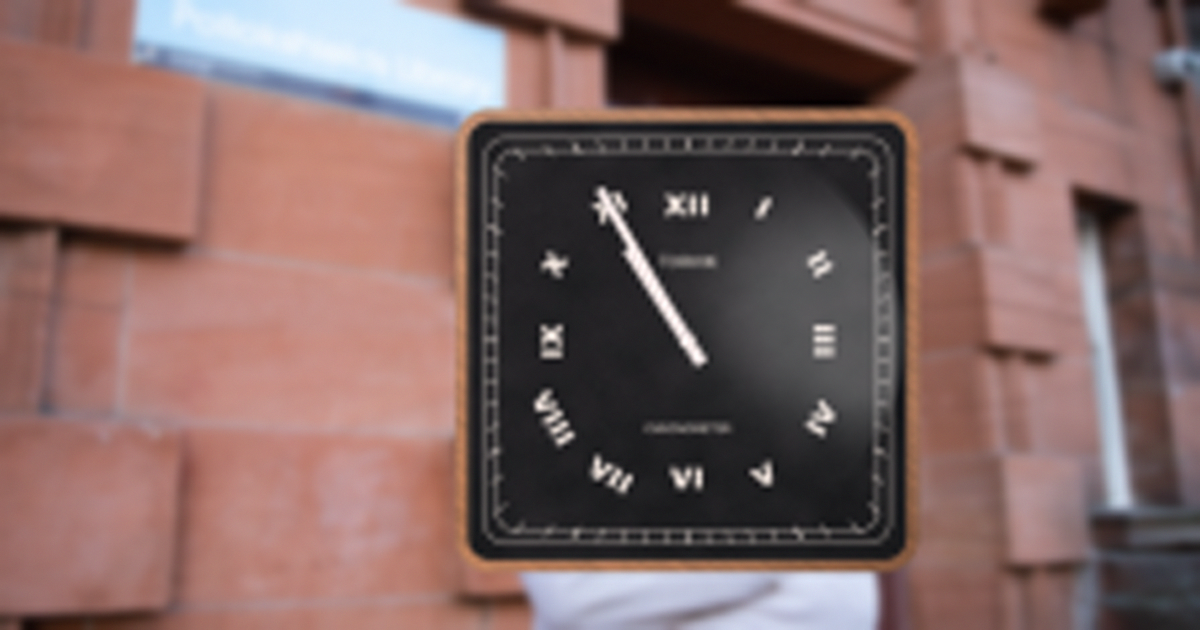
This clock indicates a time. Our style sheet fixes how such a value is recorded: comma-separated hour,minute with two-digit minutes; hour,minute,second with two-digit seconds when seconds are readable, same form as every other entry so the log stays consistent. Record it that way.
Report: 10,55
